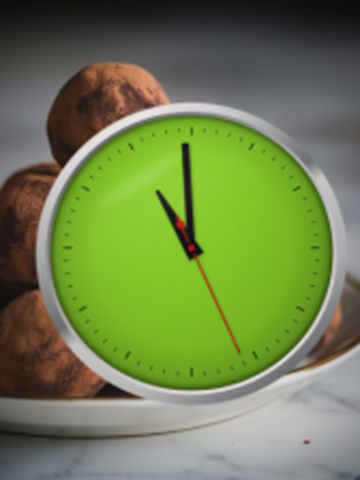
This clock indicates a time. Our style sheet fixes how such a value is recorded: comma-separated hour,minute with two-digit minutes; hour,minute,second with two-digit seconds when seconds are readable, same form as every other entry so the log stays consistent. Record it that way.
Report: 10,59,26
